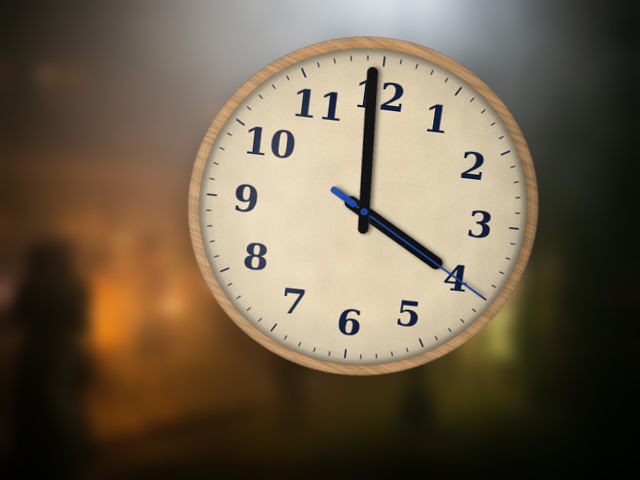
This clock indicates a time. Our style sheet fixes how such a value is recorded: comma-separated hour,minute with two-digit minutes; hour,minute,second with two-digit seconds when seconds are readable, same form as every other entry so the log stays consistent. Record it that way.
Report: 3,59,20
